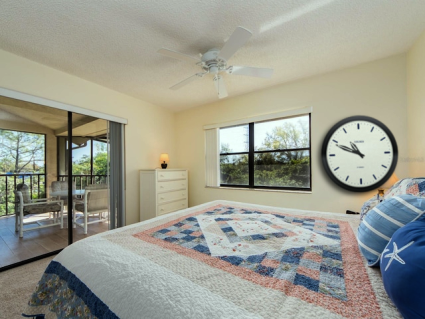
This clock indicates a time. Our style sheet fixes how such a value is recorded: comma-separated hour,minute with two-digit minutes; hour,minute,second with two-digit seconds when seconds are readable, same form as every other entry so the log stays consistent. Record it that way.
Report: 10,49
